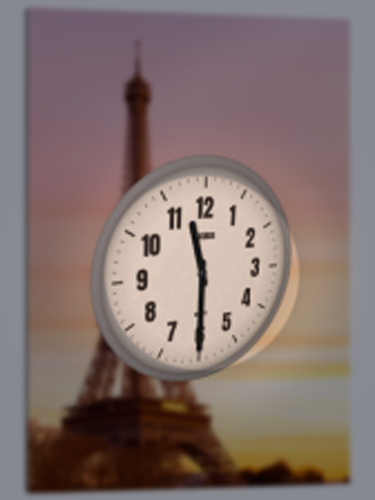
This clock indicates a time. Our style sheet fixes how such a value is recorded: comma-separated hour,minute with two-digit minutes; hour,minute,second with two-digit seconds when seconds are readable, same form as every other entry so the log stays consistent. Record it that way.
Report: 11,30
